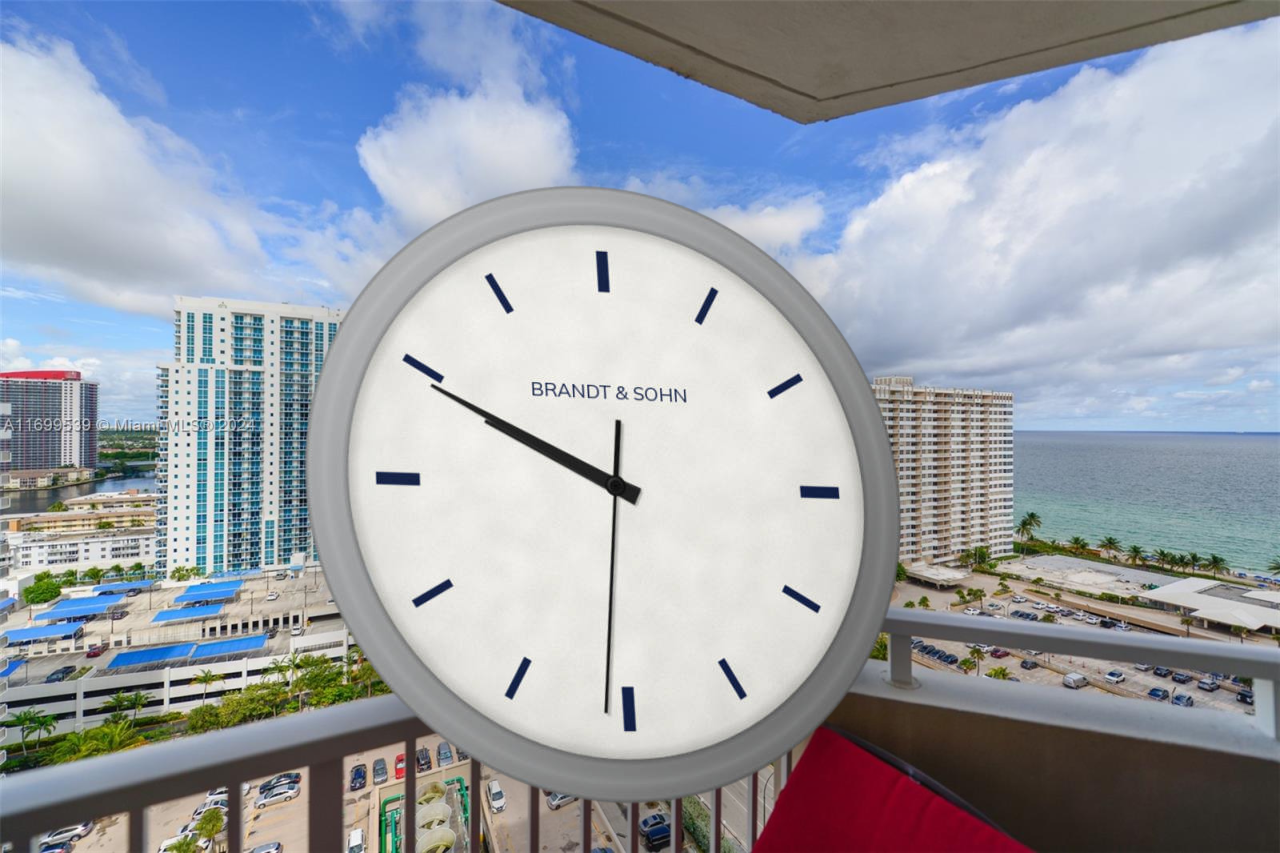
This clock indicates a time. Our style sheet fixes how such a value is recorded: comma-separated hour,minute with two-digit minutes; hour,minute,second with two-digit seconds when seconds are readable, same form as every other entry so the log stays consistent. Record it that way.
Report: 9,49,31
